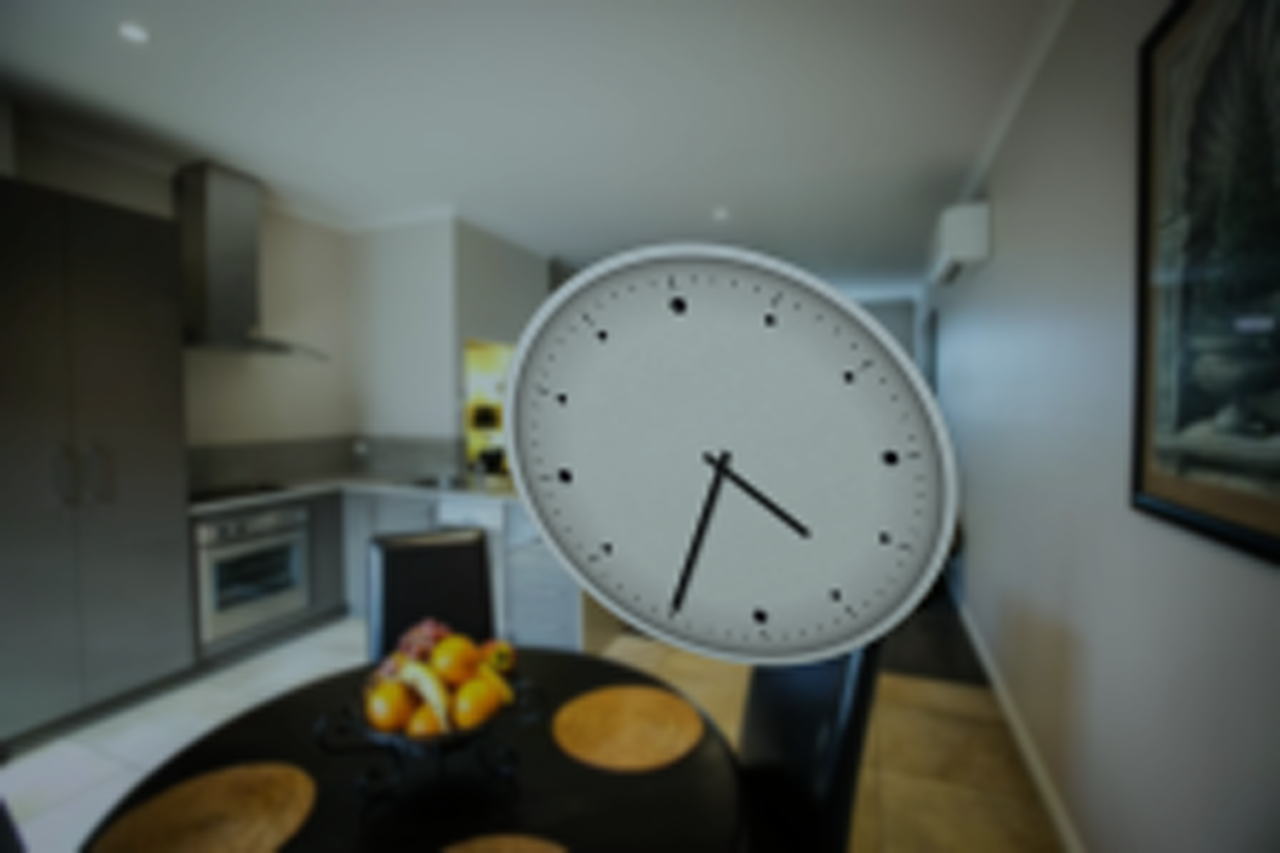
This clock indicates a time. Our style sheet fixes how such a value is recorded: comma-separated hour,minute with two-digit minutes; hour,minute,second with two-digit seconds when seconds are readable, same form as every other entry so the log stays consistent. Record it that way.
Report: 4,35
